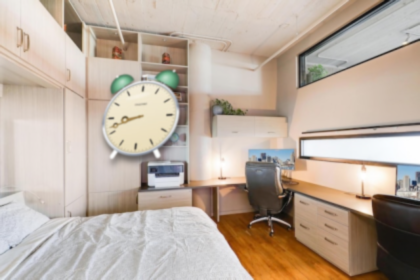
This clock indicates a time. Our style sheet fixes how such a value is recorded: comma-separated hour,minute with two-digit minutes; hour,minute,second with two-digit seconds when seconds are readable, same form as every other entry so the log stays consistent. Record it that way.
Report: 8,42
